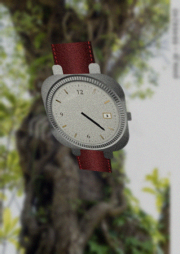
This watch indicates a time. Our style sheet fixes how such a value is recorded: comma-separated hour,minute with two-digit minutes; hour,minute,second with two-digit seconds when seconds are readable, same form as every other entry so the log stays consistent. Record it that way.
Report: 4,22
